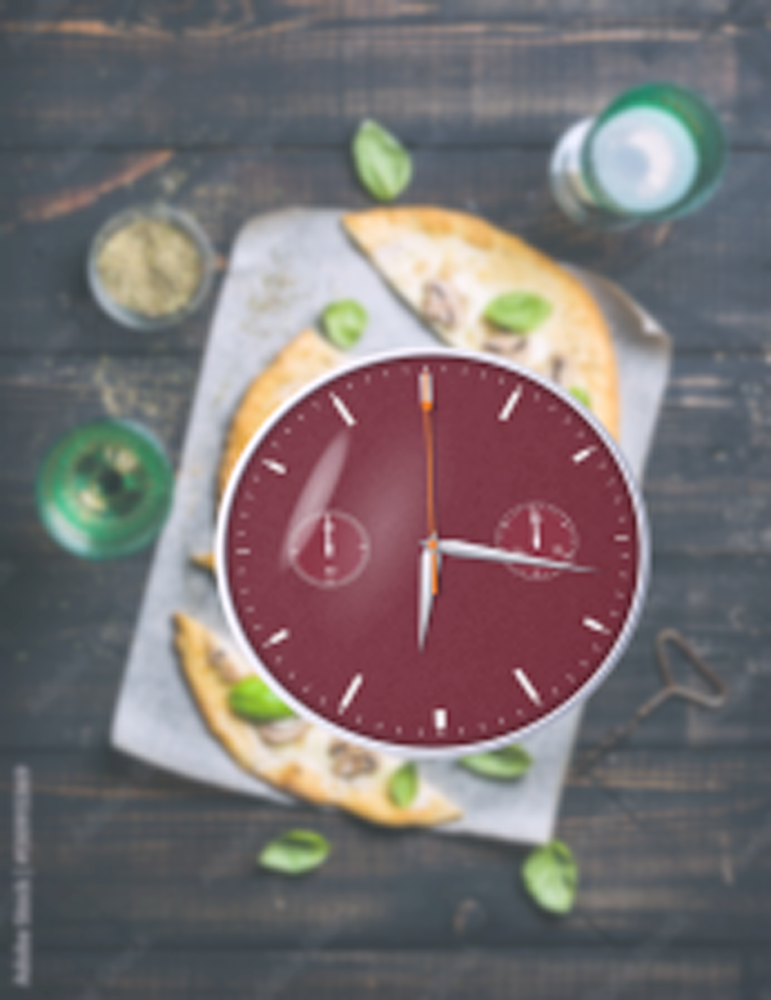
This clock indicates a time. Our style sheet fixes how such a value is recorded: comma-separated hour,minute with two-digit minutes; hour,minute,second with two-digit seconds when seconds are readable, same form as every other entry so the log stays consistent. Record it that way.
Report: 6,17
